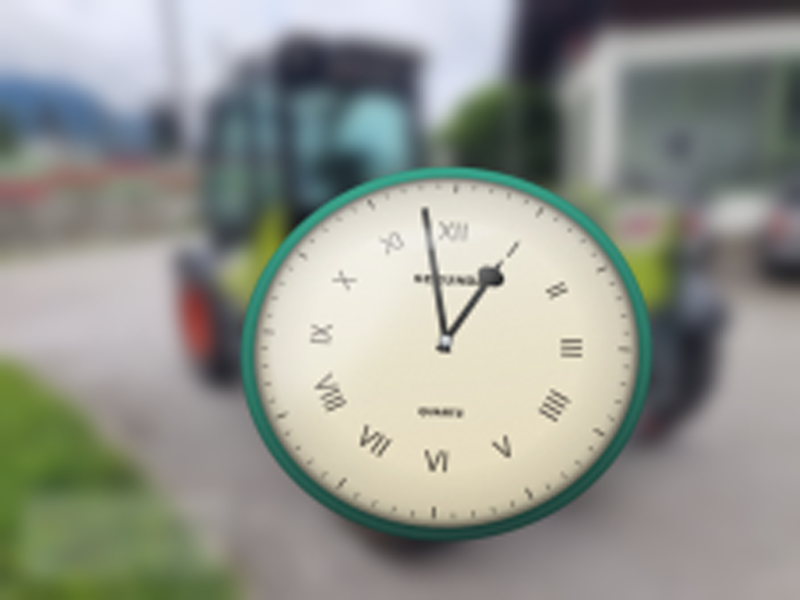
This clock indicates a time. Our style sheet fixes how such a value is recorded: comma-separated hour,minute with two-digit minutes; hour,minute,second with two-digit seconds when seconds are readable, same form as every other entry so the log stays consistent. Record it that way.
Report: 12,58
